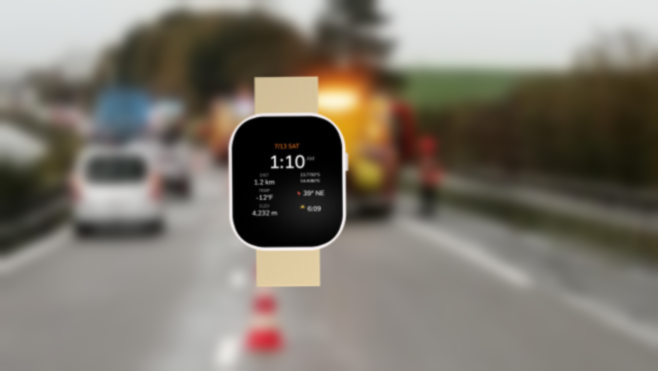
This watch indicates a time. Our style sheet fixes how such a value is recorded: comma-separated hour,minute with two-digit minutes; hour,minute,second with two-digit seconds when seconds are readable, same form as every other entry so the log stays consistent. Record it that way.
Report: 1,10
